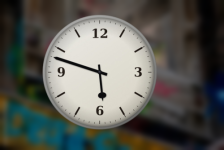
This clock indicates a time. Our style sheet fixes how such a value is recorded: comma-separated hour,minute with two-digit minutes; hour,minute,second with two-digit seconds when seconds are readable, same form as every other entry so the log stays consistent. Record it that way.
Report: 5,48
